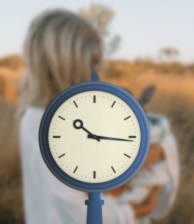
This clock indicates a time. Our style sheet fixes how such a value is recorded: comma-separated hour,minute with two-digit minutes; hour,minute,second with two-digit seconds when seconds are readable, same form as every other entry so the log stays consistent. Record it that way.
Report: 10,16
